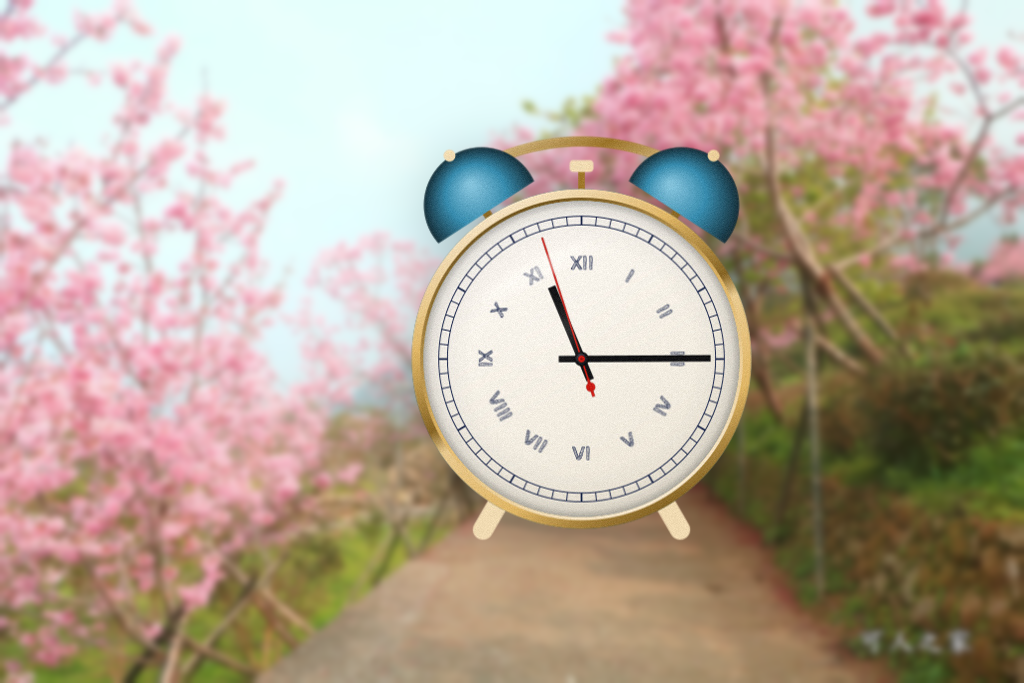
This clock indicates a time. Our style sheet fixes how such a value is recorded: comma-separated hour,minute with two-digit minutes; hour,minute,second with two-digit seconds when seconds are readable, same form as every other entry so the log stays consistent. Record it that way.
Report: 11,14,57
